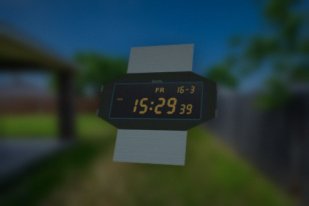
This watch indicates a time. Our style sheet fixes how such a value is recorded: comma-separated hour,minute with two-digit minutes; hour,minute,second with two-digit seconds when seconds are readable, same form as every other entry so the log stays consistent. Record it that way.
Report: 15,29,39
